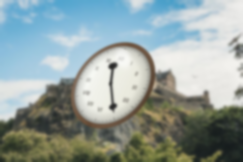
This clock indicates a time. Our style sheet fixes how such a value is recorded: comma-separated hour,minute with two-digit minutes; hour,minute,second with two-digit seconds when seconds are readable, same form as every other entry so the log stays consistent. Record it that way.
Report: 11,25
